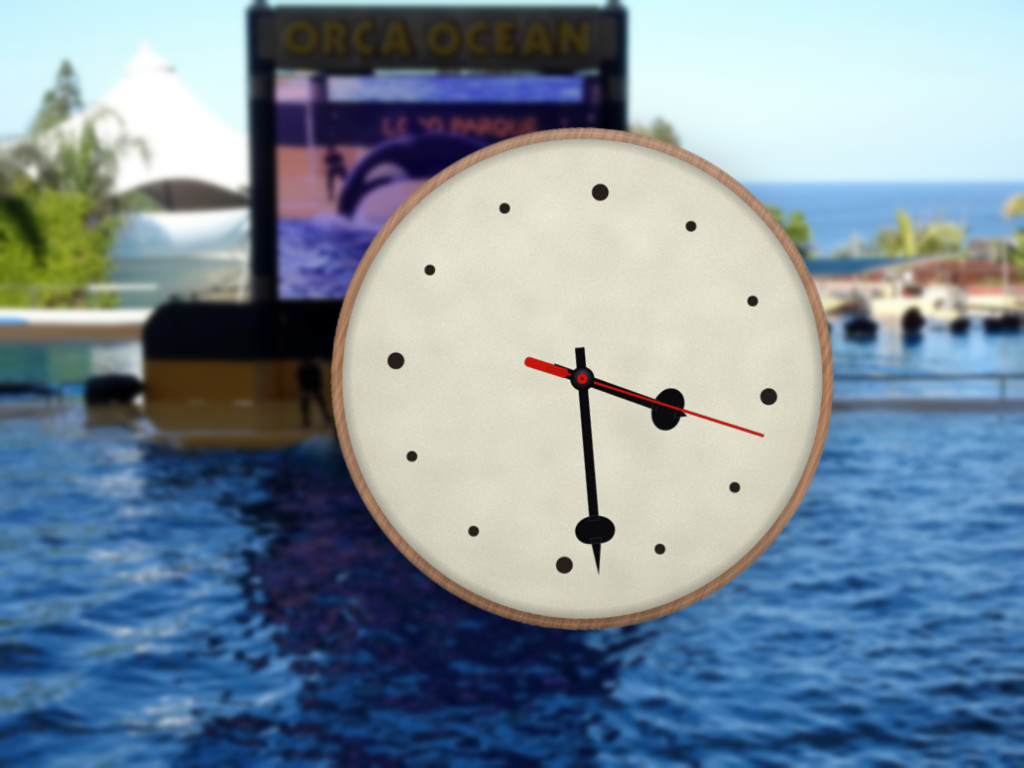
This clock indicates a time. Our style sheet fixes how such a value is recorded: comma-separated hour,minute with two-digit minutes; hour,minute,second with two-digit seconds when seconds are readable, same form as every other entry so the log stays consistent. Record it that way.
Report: 3,28,17
